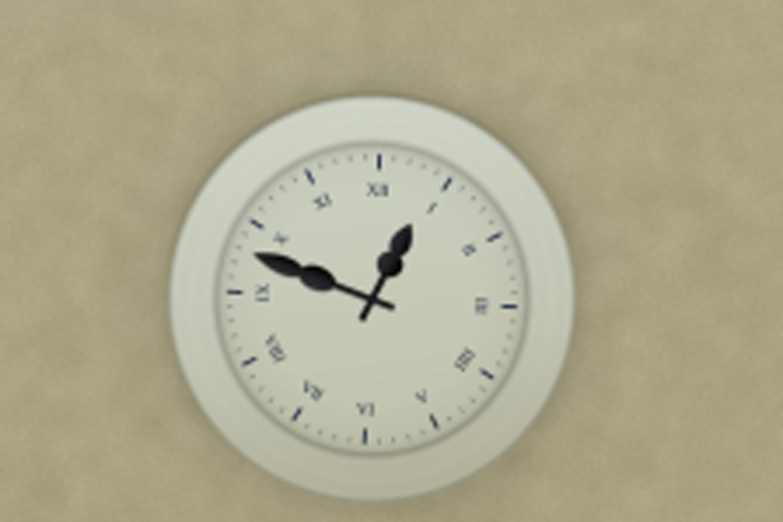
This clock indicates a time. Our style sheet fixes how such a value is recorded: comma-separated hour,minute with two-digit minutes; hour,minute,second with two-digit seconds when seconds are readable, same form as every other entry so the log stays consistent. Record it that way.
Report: 12,48
